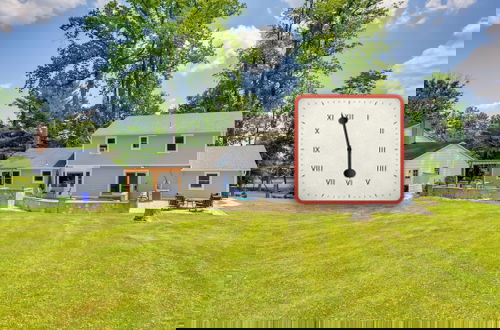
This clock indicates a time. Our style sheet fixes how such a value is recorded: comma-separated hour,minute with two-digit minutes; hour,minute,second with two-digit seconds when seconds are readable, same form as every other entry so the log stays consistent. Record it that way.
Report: 5,58
